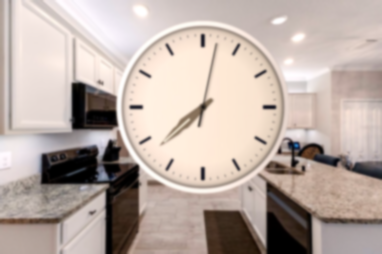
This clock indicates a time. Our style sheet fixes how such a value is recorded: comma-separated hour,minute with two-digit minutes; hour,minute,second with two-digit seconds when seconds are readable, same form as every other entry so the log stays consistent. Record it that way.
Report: 7,38,02
